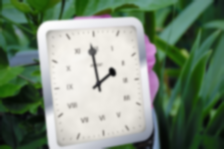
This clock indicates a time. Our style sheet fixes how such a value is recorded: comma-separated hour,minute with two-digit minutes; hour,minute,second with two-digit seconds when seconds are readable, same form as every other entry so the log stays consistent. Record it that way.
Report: 1,59
